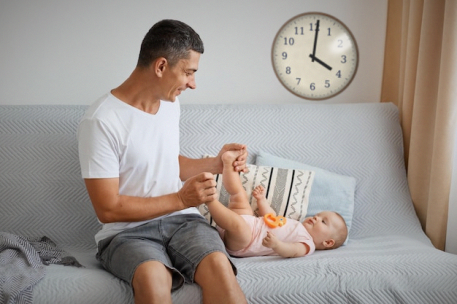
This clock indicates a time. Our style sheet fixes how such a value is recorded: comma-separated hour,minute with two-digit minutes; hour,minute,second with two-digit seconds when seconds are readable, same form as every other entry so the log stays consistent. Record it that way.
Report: 4,01
